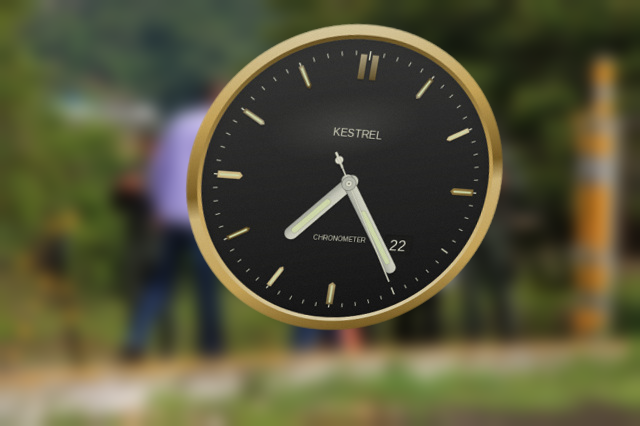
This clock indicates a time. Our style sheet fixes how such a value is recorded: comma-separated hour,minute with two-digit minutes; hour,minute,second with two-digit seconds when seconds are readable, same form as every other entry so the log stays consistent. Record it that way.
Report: 7,24,25
